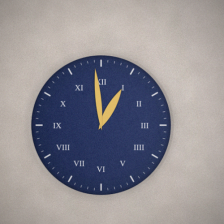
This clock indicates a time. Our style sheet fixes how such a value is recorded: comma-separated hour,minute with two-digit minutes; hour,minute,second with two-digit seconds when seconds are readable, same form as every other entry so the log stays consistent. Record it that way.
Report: 12,59
